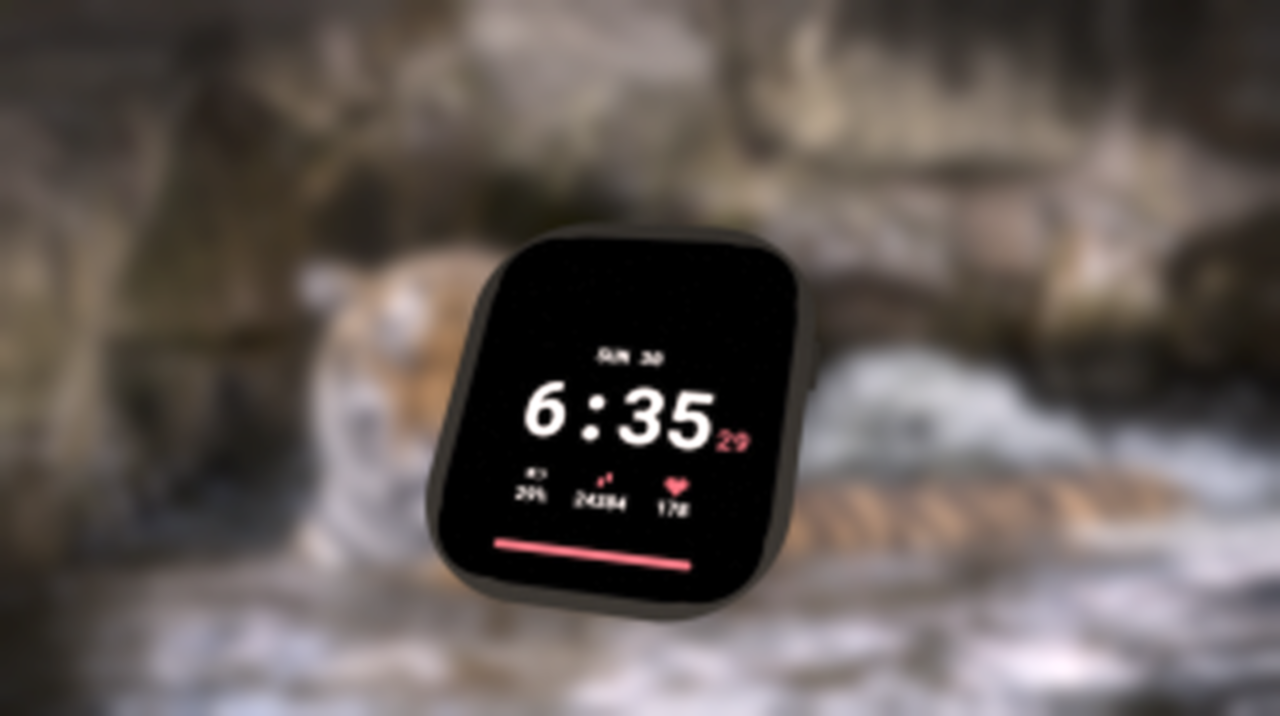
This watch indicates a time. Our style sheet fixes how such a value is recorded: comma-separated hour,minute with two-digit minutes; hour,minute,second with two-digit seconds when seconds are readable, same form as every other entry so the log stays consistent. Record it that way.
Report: 6,35
